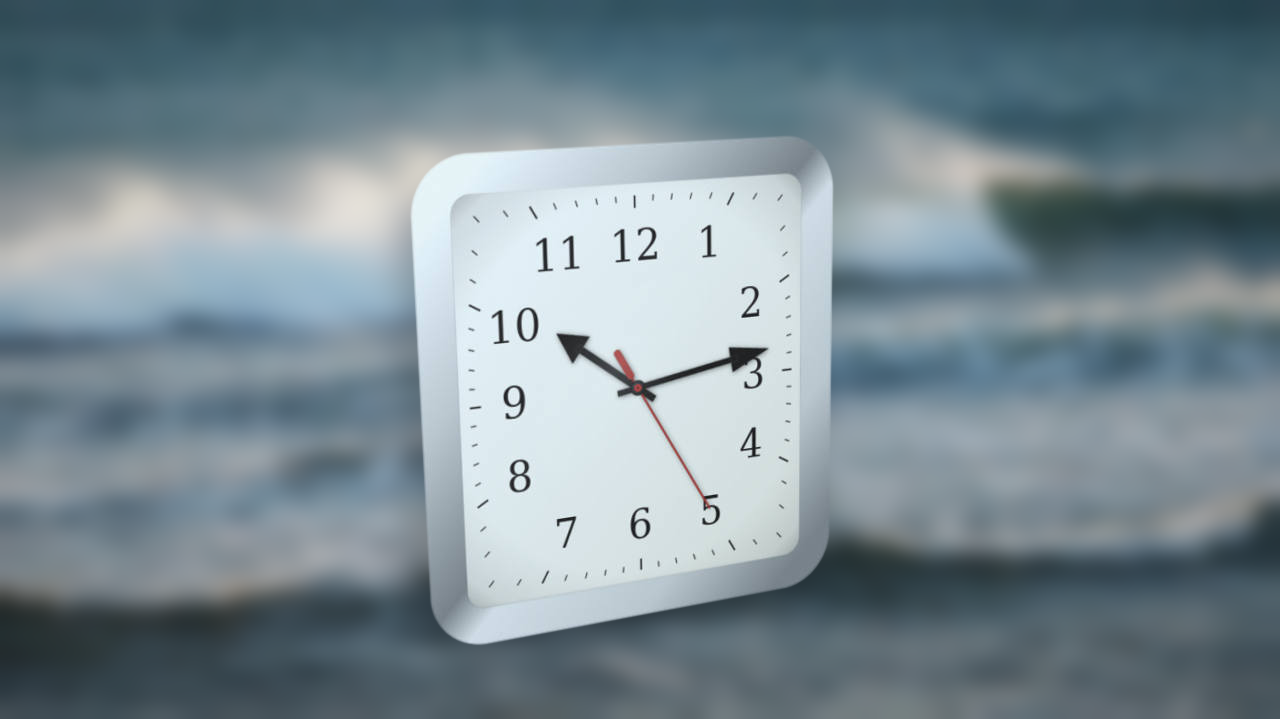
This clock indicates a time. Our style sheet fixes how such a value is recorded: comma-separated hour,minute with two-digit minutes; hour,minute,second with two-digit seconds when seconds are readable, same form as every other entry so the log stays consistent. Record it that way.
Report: 10,13,25
